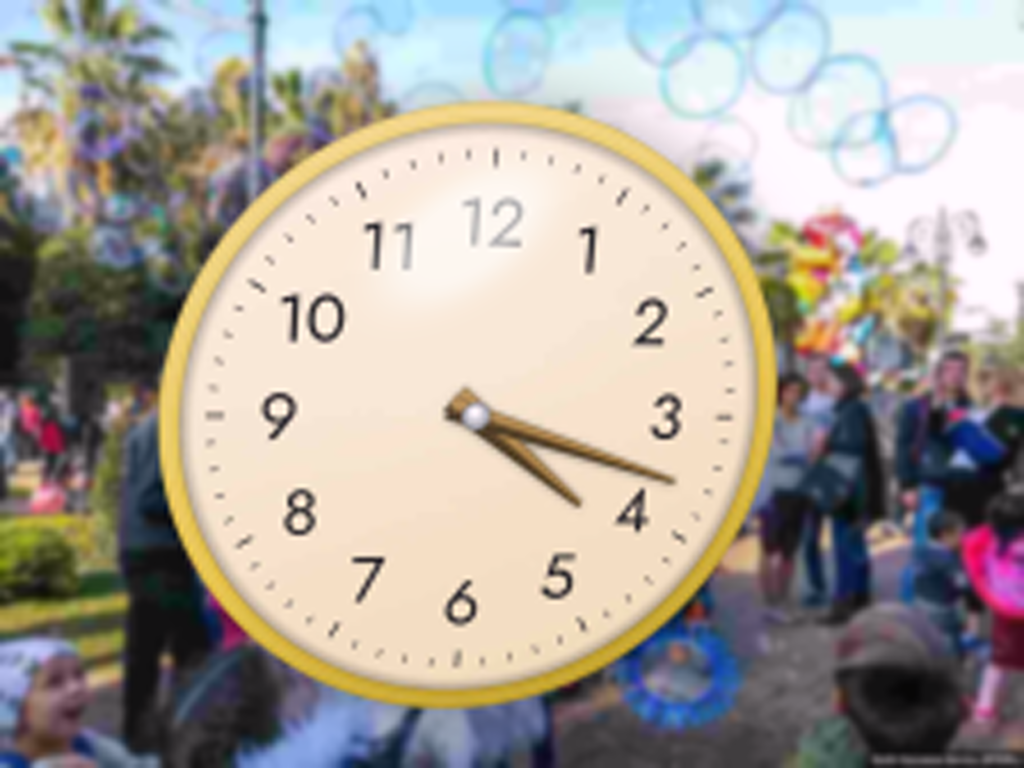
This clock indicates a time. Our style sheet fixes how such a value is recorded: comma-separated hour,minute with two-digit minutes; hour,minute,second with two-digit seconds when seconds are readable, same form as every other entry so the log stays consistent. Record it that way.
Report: 4,18
